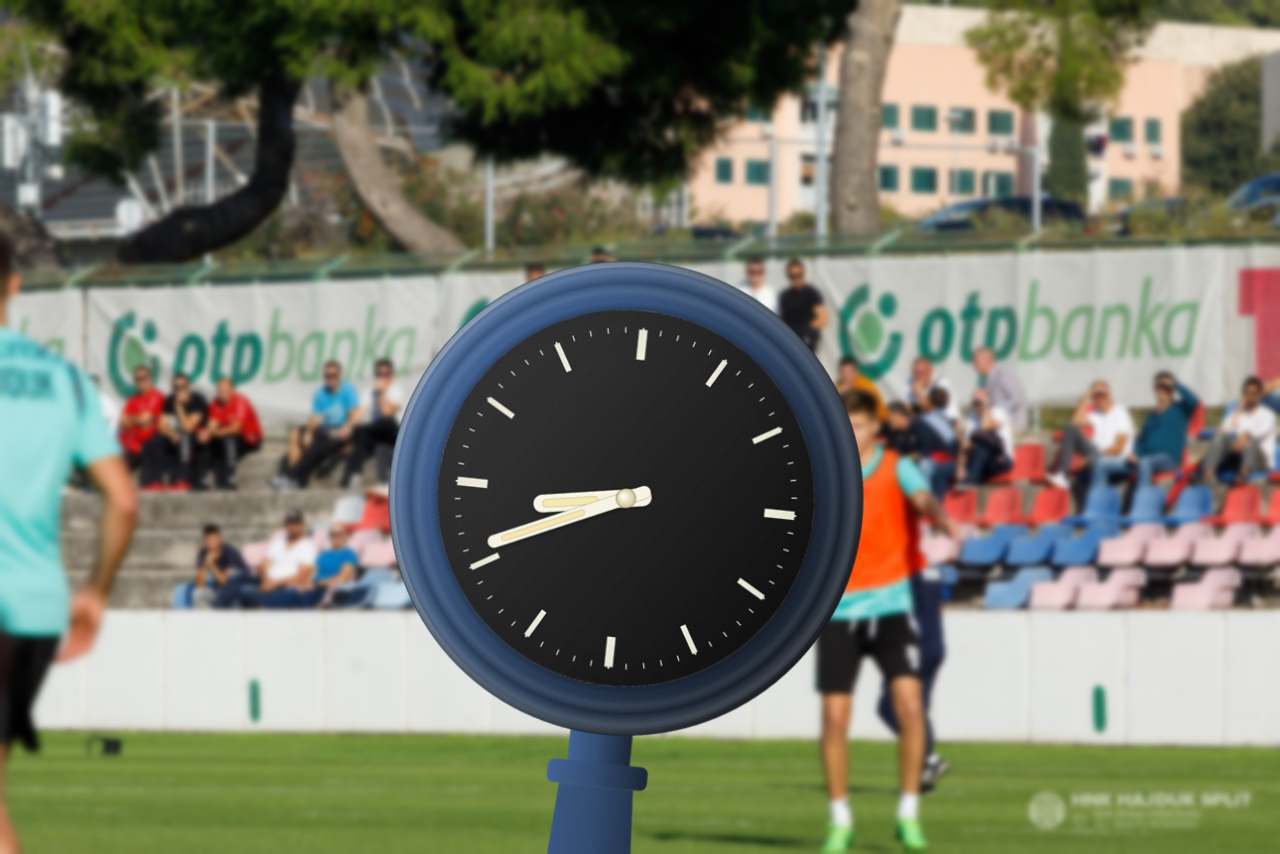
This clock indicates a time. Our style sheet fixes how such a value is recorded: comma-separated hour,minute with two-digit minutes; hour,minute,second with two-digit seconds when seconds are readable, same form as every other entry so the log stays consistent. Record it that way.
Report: 8,41
